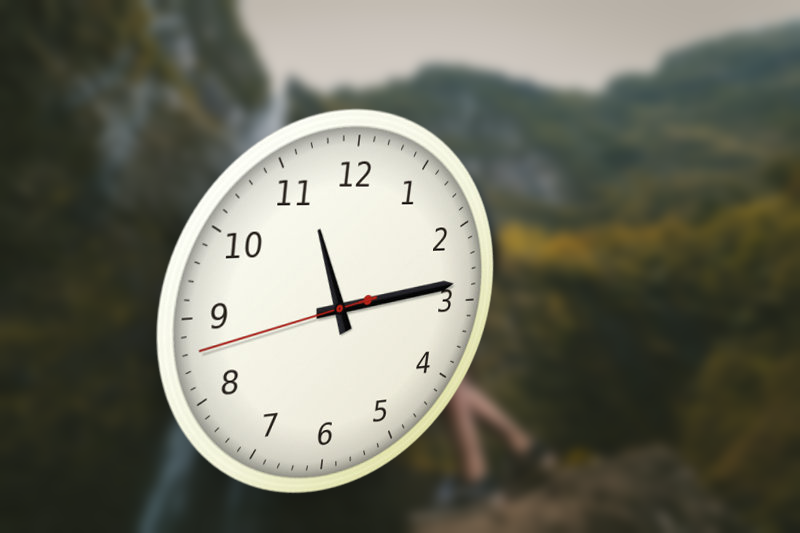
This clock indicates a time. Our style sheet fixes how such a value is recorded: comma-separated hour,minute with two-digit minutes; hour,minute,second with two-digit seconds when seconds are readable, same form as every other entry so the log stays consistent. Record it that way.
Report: 11,13,43
